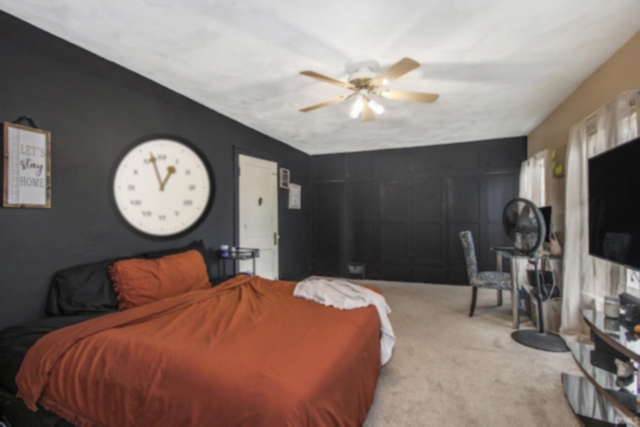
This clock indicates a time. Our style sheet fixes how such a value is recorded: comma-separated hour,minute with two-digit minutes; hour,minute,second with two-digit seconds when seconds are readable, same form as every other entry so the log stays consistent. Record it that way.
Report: 12,57
